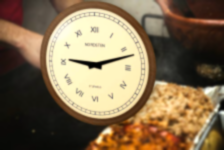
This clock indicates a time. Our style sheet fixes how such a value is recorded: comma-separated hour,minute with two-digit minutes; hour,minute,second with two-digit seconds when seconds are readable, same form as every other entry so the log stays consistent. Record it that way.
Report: 9,12
